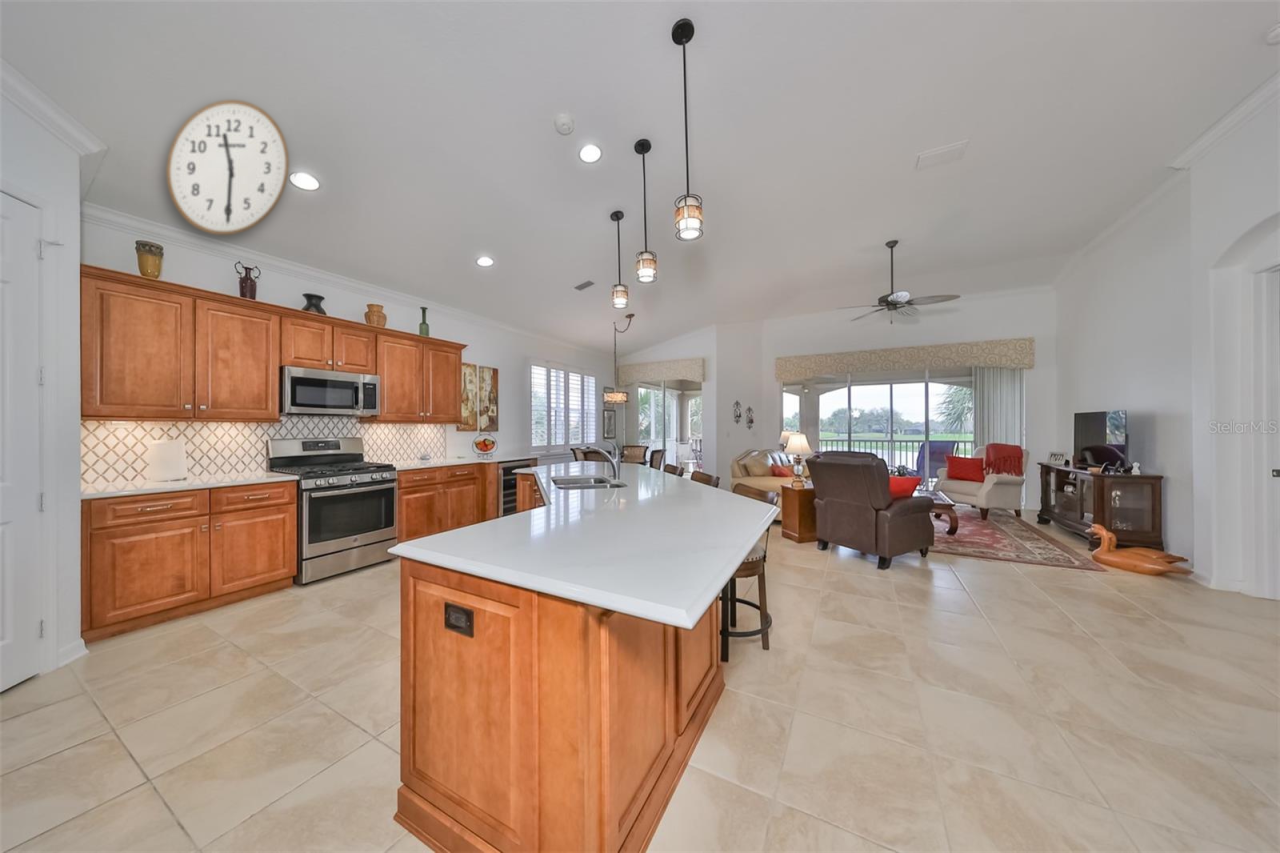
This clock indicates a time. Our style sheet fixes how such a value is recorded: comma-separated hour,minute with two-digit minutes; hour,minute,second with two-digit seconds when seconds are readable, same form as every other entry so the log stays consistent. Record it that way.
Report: 11,30
